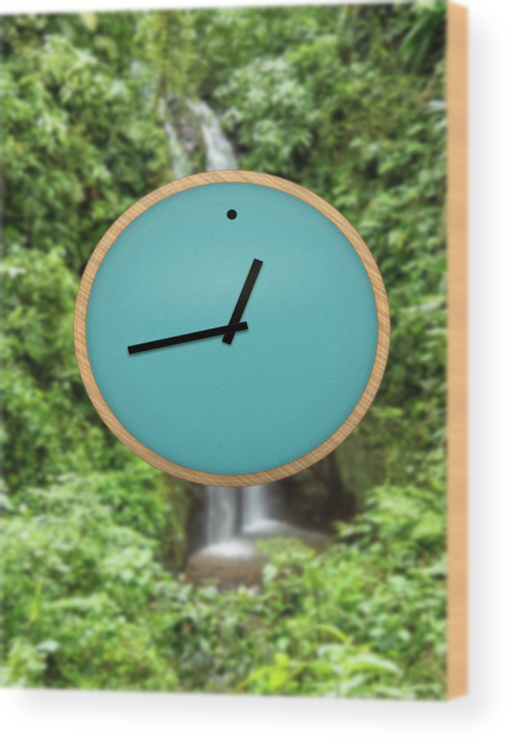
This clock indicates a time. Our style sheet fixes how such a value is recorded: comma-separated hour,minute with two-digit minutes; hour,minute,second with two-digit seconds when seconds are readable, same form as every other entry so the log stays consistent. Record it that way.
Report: 12,43
